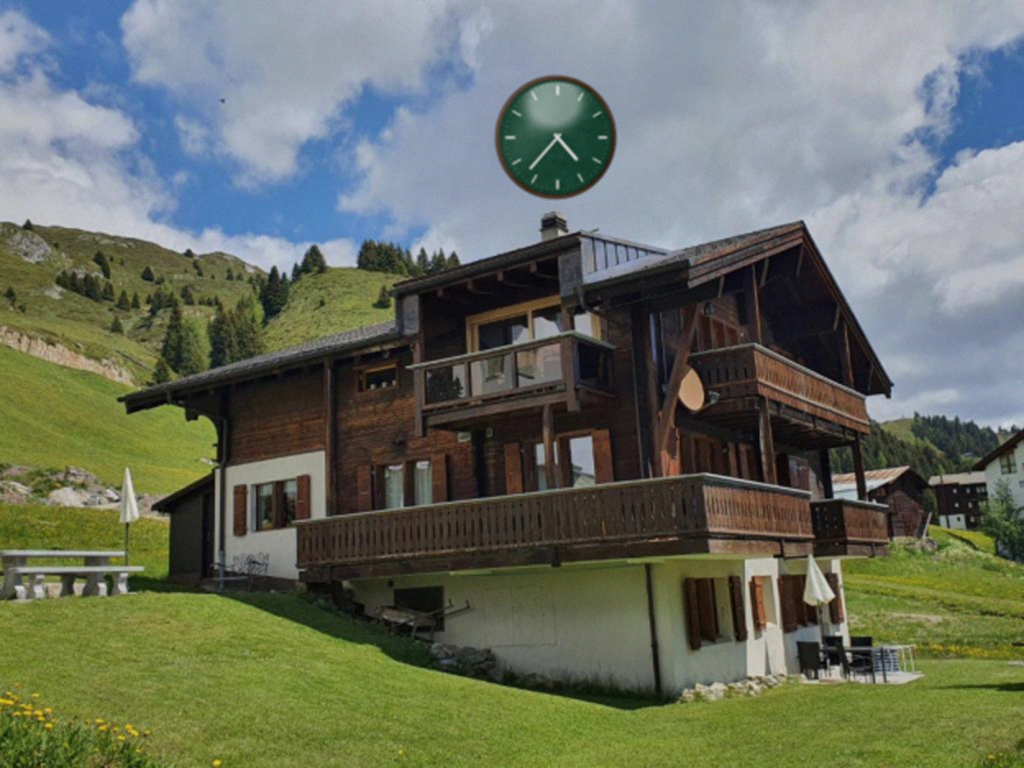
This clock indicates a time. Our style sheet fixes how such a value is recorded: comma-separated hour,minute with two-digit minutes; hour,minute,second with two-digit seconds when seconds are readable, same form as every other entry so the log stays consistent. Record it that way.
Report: 4,37
